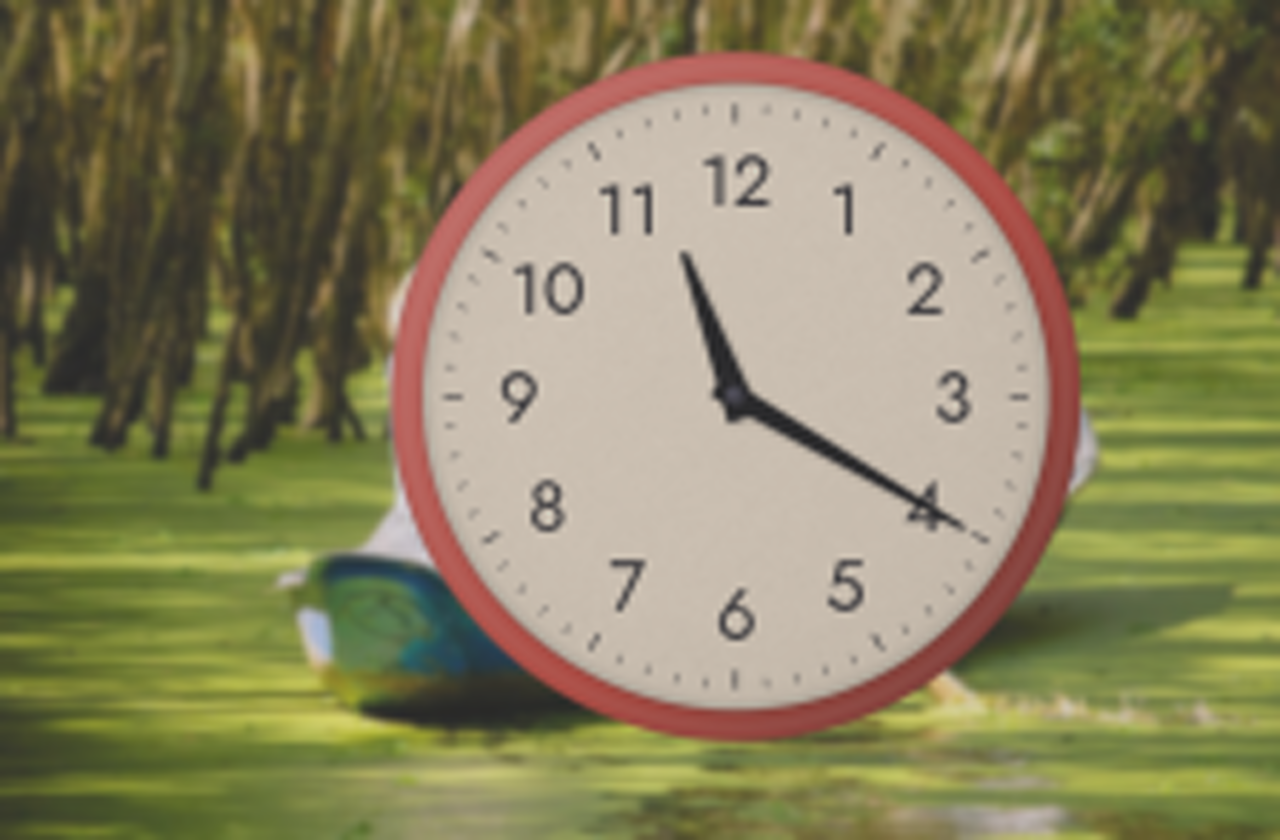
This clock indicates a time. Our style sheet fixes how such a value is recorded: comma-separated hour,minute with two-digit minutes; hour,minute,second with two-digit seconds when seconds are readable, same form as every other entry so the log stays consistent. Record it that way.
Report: 11,20
